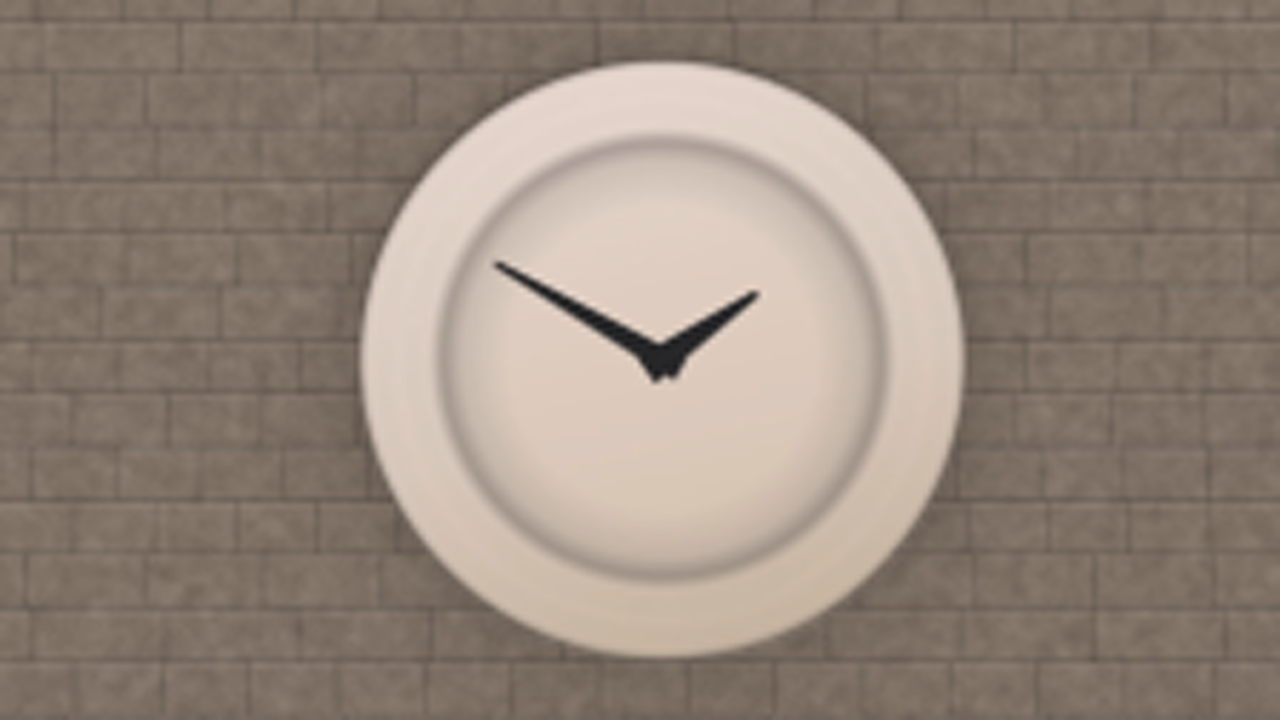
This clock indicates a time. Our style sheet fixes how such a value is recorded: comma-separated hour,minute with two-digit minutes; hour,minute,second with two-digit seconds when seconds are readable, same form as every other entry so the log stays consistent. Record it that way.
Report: 1,50
